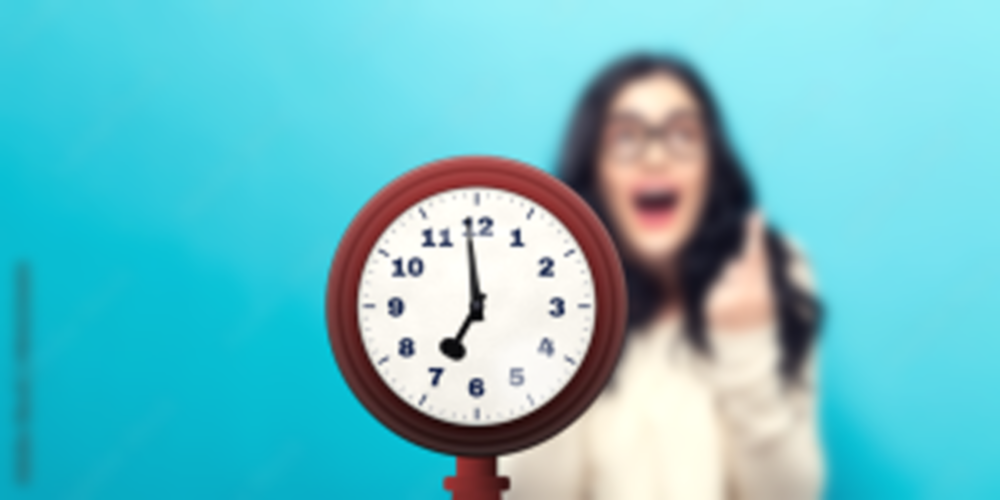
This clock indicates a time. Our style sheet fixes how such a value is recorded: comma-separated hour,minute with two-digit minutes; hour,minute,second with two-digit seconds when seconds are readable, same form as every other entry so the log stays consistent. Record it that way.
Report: 6,59
